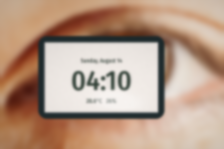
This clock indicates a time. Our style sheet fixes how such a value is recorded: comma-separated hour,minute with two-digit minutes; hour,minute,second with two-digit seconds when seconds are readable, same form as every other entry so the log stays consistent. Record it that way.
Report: 4,10
